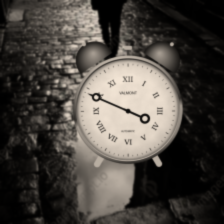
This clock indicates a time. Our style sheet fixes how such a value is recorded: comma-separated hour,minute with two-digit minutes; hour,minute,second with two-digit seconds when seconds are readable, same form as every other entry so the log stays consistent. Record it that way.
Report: 3,49
